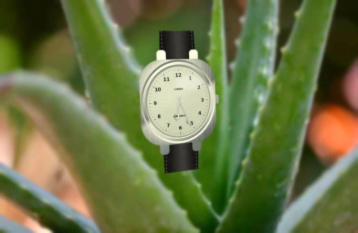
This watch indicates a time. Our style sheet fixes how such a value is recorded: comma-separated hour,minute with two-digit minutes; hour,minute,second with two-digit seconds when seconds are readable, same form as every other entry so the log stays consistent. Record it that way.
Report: 6,26
